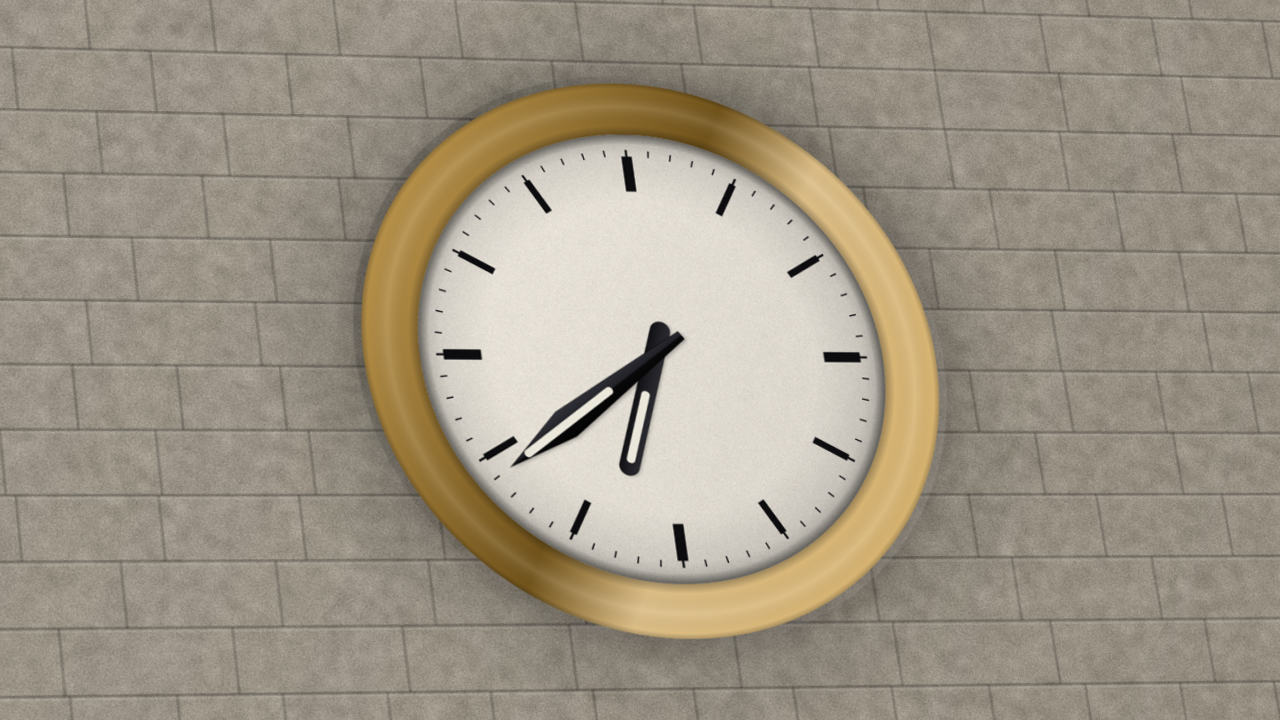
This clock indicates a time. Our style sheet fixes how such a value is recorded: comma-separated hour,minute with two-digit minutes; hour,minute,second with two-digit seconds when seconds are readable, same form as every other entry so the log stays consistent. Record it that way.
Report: 6,39
